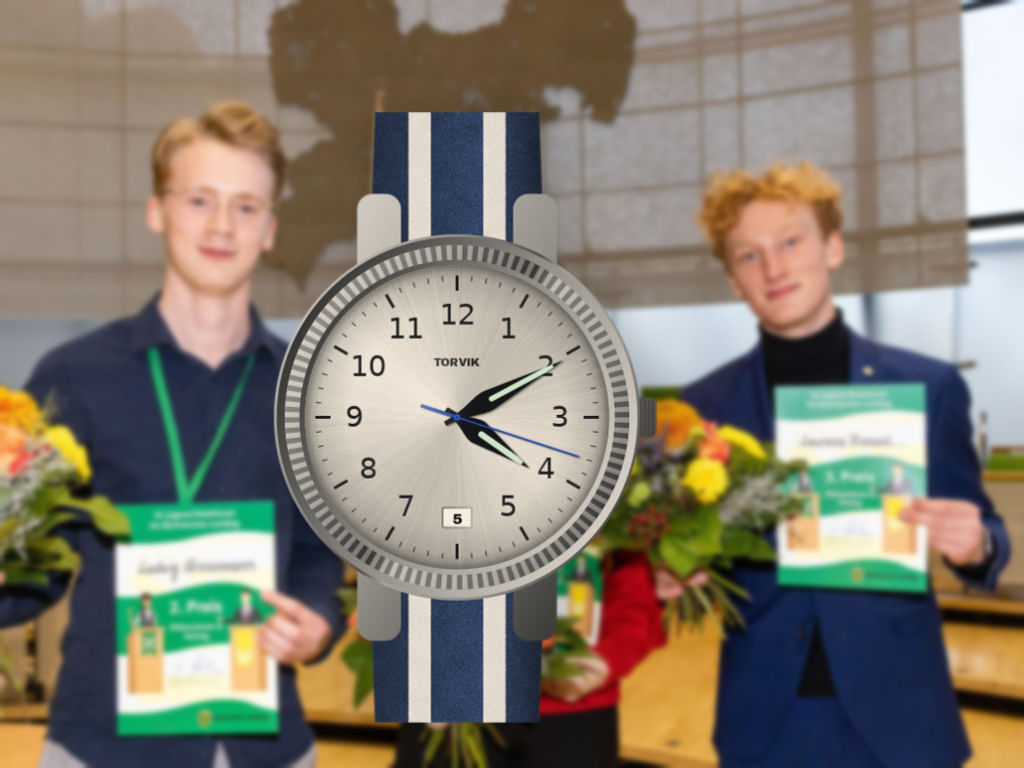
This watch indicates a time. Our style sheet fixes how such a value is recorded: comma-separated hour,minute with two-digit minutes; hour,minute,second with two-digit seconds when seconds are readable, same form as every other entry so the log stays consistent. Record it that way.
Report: 4,10,18
